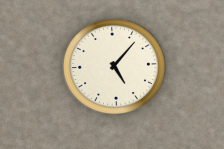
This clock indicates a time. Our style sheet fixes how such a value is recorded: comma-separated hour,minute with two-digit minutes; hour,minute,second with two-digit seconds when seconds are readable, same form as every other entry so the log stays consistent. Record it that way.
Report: 5,07
